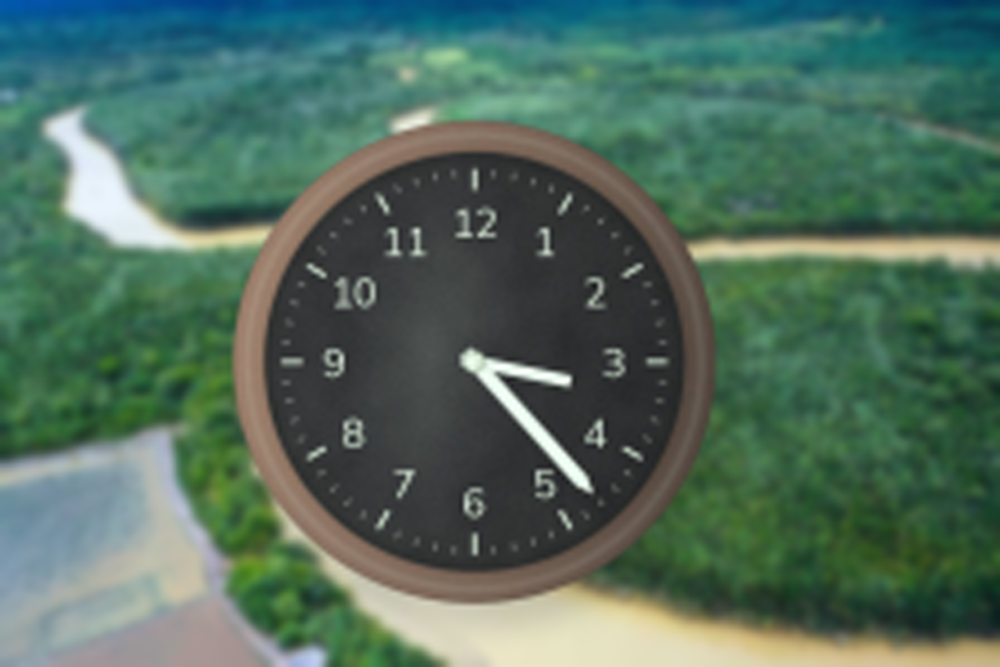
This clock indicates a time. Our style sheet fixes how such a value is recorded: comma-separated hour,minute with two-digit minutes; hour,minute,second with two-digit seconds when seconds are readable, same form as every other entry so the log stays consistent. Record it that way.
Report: 3,23
